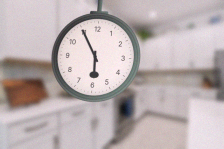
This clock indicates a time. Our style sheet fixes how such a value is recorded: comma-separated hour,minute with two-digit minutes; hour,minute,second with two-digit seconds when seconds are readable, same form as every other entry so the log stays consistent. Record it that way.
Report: 5,55
